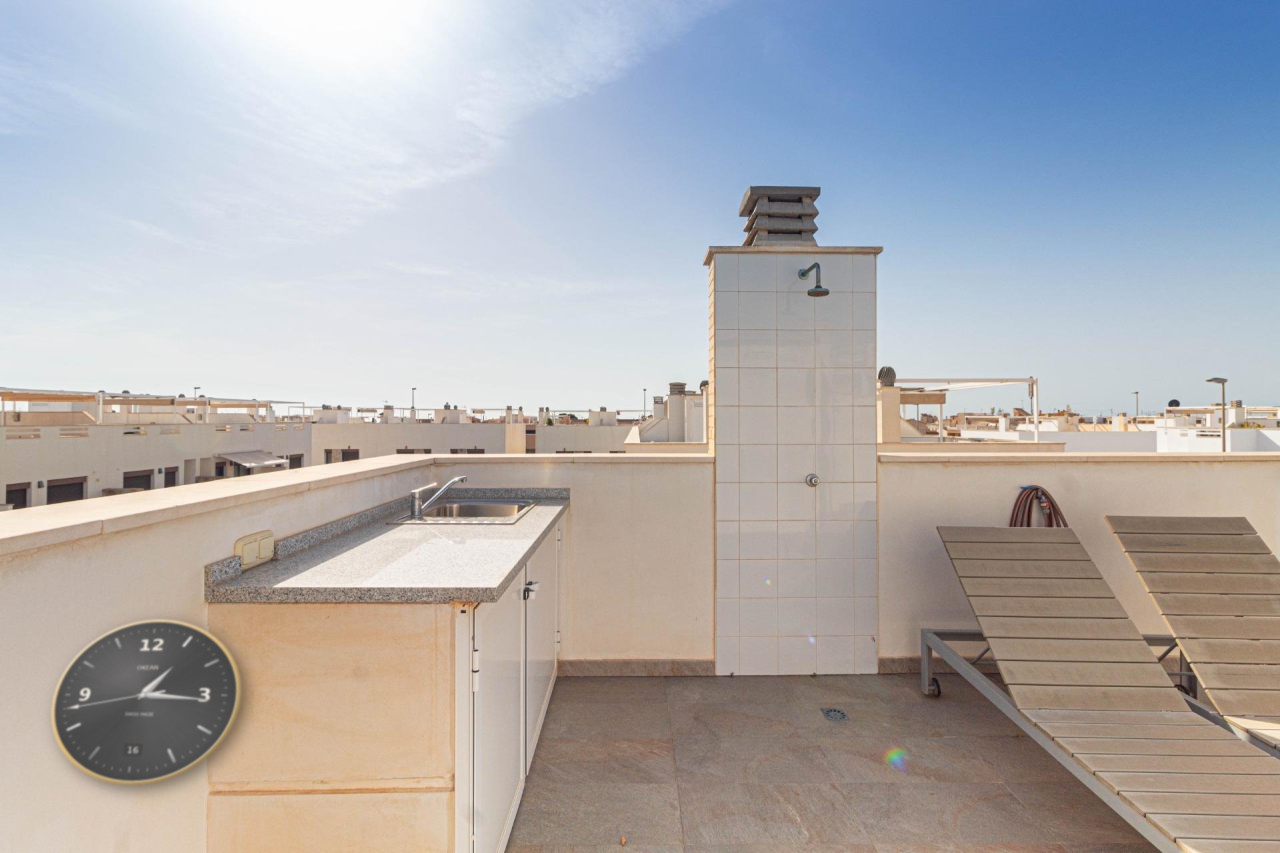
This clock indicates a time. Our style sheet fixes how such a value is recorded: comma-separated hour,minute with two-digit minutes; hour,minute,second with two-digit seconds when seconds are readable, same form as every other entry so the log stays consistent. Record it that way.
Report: 1,15,43
